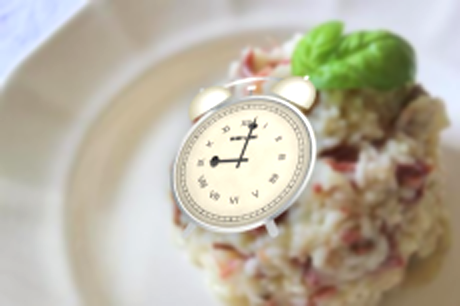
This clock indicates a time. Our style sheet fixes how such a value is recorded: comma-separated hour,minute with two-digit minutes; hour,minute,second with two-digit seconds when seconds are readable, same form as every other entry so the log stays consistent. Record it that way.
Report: 9,02
